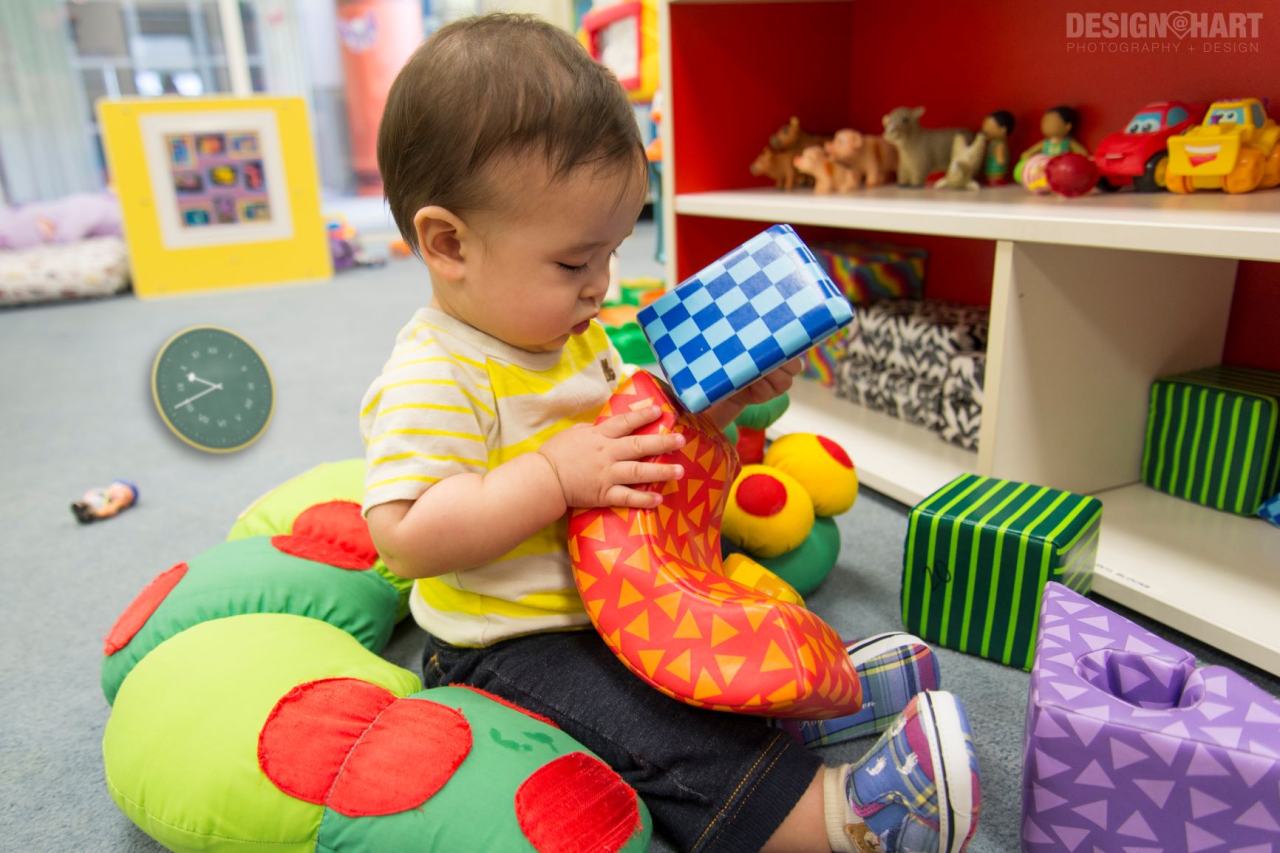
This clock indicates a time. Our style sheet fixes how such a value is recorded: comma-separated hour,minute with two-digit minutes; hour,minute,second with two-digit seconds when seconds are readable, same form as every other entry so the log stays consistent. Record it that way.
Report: 9,41
